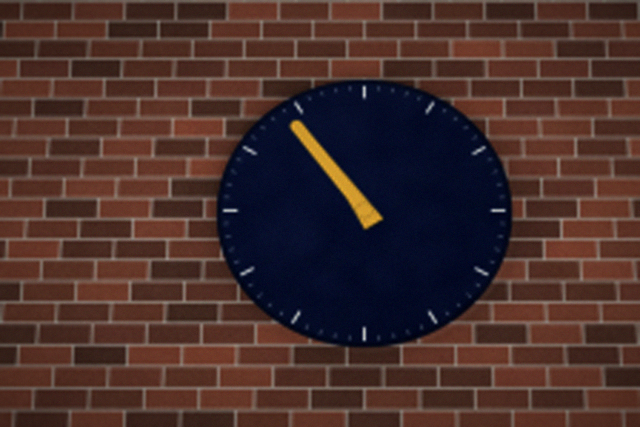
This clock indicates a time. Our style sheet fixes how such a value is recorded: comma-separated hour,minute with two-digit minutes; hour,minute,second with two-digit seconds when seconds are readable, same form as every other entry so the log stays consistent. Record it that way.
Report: 10,54
